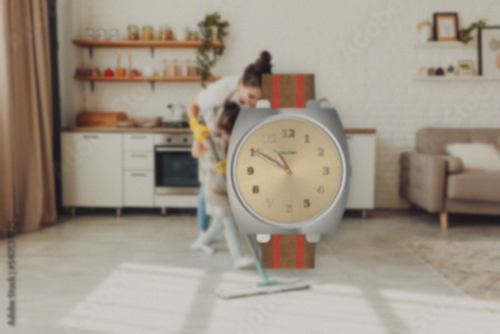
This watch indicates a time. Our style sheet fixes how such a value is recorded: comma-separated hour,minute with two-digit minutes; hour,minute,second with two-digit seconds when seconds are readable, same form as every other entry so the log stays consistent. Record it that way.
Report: 10,50
